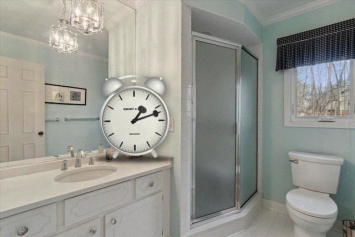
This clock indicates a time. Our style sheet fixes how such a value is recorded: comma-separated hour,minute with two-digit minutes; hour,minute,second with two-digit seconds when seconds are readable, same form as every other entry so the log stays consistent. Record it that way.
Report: 1,12
